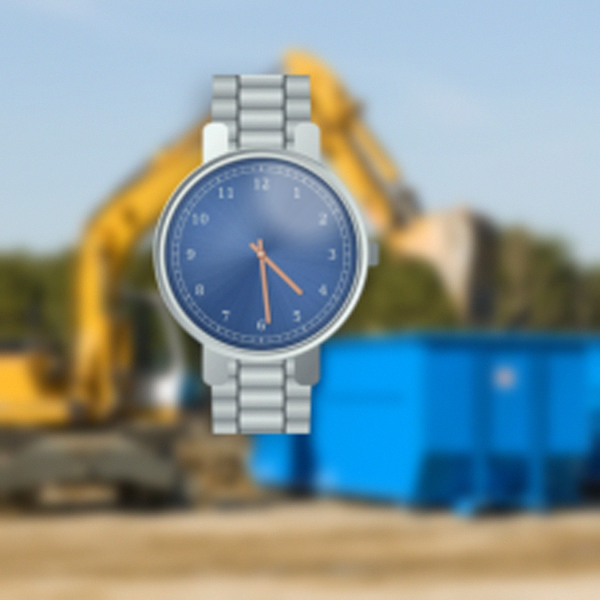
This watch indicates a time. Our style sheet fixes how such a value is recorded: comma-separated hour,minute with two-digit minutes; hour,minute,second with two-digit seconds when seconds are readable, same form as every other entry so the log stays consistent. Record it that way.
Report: 4,29
